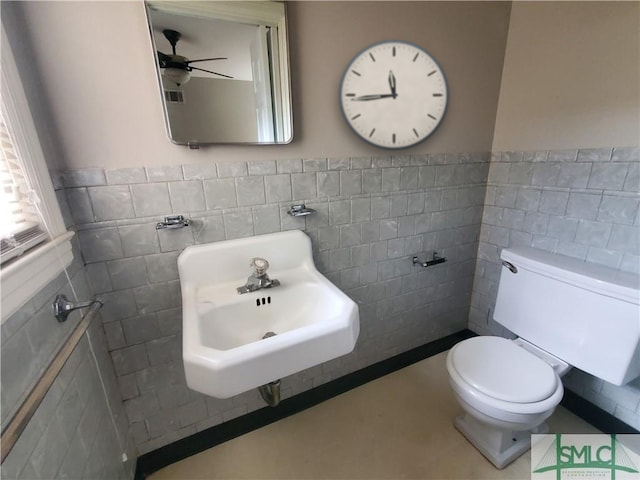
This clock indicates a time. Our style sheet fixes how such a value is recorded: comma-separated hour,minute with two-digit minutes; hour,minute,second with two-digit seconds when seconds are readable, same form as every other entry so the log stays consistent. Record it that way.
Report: 11,44
